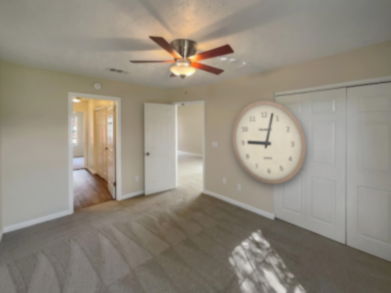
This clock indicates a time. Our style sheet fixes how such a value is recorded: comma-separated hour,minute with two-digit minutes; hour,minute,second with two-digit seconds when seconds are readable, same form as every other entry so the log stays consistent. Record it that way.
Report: 9,03
